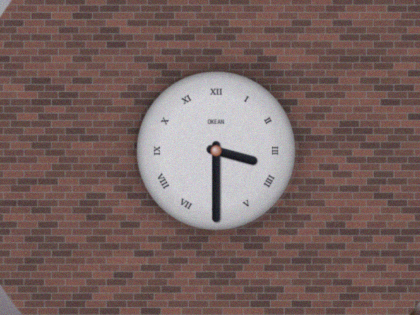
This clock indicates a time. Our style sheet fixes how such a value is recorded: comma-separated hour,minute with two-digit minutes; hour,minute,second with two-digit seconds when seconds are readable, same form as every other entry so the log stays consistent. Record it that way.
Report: 3,30
